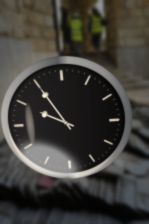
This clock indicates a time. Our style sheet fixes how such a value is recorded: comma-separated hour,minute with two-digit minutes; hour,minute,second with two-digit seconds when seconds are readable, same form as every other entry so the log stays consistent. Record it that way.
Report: 9,55
